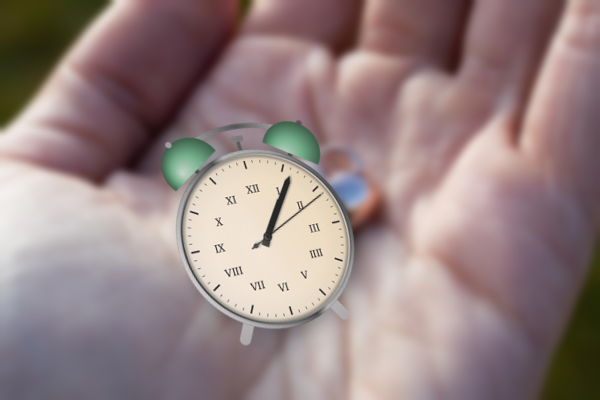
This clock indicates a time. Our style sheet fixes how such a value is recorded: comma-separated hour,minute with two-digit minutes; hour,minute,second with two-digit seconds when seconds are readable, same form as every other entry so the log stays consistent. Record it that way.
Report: 1,06,11
